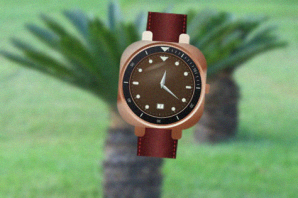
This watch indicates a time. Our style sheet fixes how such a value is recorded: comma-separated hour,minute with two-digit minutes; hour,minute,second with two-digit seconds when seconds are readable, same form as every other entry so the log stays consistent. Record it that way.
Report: 12,21
